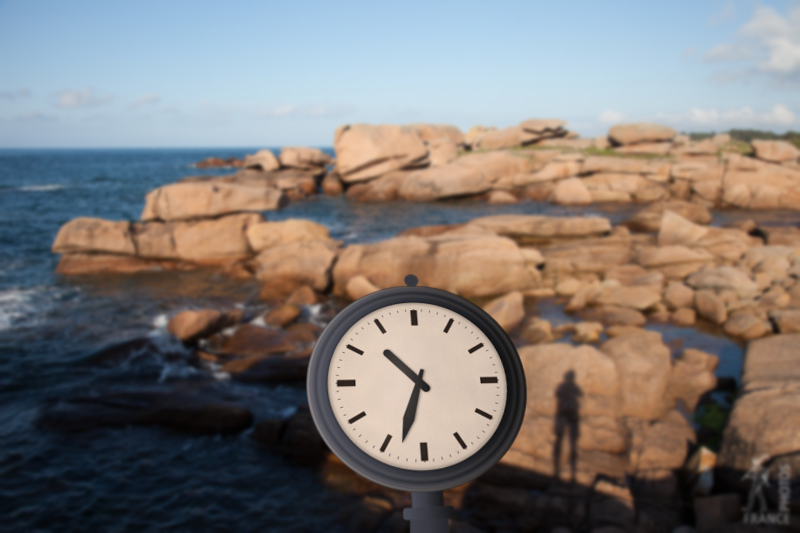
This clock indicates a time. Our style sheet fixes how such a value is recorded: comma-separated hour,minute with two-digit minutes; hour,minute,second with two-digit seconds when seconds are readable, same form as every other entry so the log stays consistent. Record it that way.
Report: 10,33
